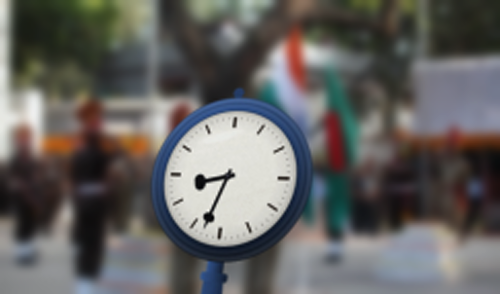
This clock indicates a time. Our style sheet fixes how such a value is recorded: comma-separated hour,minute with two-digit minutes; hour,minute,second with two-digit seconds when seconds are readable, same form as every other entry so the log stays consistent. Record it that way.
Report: 8,33
